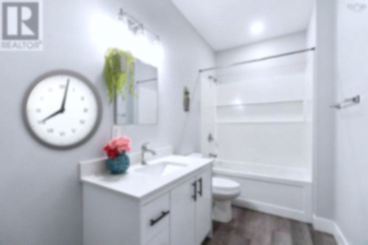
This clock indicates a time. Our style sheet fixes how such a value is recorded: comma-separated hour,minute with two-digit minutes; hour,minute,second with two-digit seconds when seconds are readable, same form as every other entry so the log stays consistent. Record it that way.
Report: 8,02
